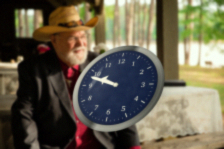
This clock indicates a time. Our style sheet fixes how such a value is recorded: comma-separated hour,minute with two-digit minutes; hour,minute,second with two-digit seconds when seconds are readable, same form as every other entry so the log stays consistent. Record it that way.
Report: 9,48
